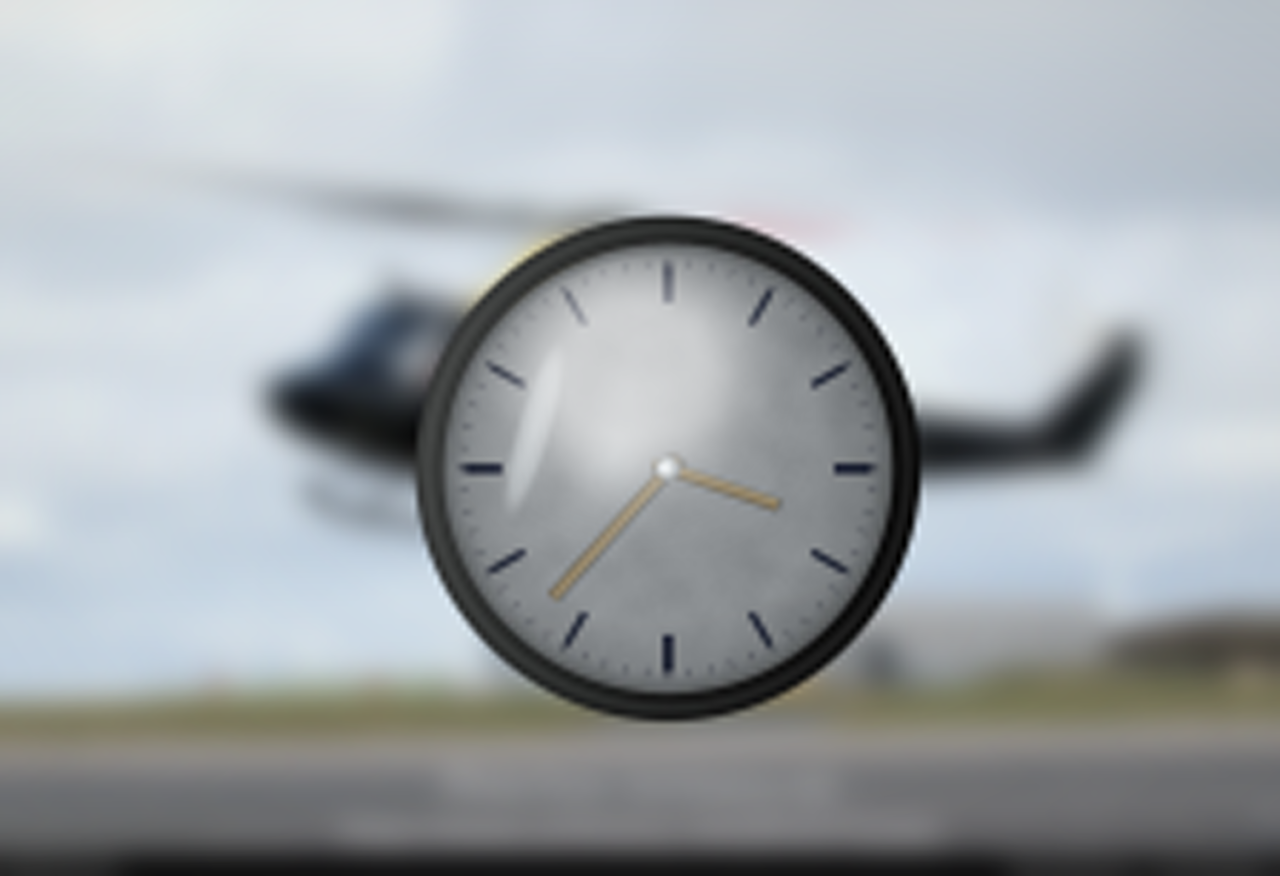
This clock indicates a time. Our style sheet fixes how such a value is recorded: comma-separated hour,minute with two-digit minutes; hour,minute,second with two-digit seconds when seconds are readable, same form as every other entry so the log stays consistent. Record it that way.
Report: 3,37
